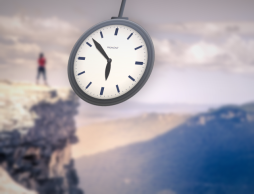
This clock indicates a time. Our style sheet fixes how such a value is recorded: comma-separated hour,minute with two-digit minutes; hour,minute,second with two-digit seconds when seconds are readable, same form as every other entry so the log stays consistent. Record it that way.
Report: 5,52
